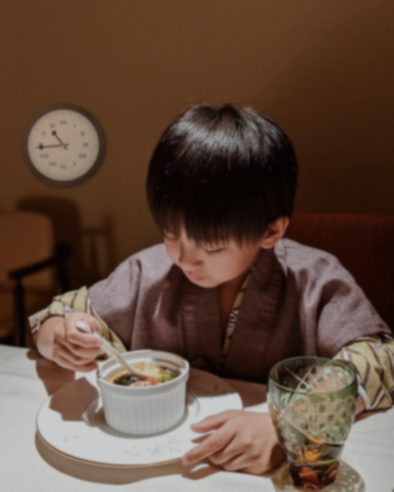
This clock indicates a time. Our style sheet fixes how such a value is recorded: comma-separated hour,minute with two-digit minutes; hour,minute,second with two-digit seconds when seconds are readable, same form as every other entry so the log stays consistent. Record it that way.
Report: 10,44
